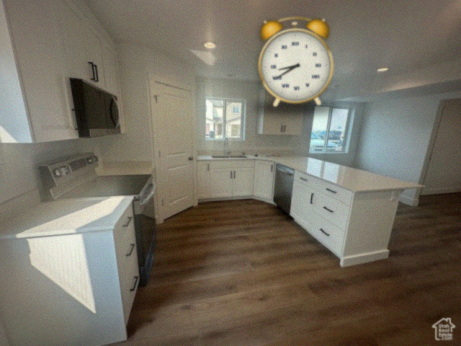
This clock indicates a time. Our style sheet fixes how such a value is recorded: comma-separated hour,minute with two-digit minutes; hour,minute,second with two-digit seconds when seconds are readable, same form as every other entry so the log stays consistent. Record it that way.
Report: 8,40
